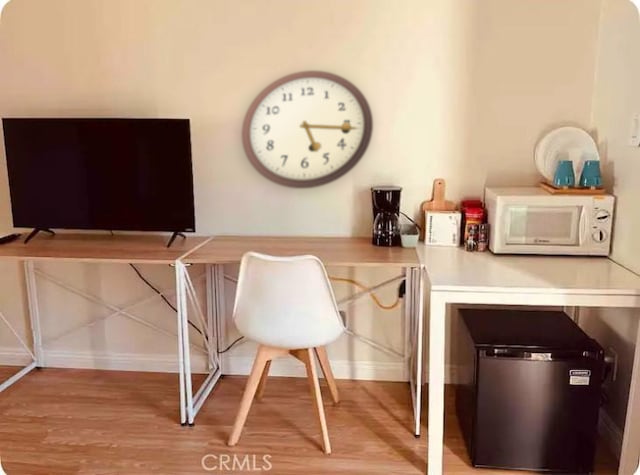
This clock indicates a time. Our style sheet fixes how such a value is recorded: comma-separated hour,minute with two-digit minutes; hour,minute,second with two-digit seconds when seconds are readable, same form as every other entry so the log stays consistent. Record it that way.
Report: 5,16
